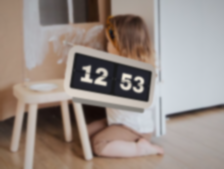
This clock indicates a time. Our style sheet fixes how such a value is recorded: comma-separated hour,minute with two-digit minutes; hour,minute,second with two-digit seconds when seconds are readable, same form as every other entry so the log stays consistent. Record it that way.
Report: 12,53
